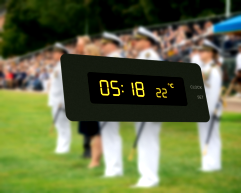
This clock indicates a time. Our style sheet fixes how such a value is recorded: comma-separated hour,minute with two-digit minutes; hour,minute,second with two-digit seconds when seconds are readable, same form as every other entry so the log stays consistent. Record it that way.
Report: 5,18
